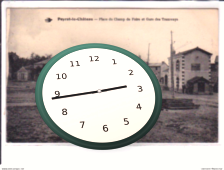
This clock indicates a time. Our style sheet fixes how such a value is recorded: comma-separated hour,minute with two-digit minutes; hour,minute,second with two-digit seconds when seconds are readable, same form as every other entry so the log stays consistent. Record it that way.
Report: 2,44
